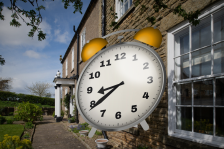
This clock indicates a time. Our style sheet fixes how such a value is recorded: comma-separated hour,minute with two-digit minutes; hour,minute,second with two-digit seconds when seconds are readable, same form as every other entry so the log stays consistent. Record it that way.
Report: 8,39
